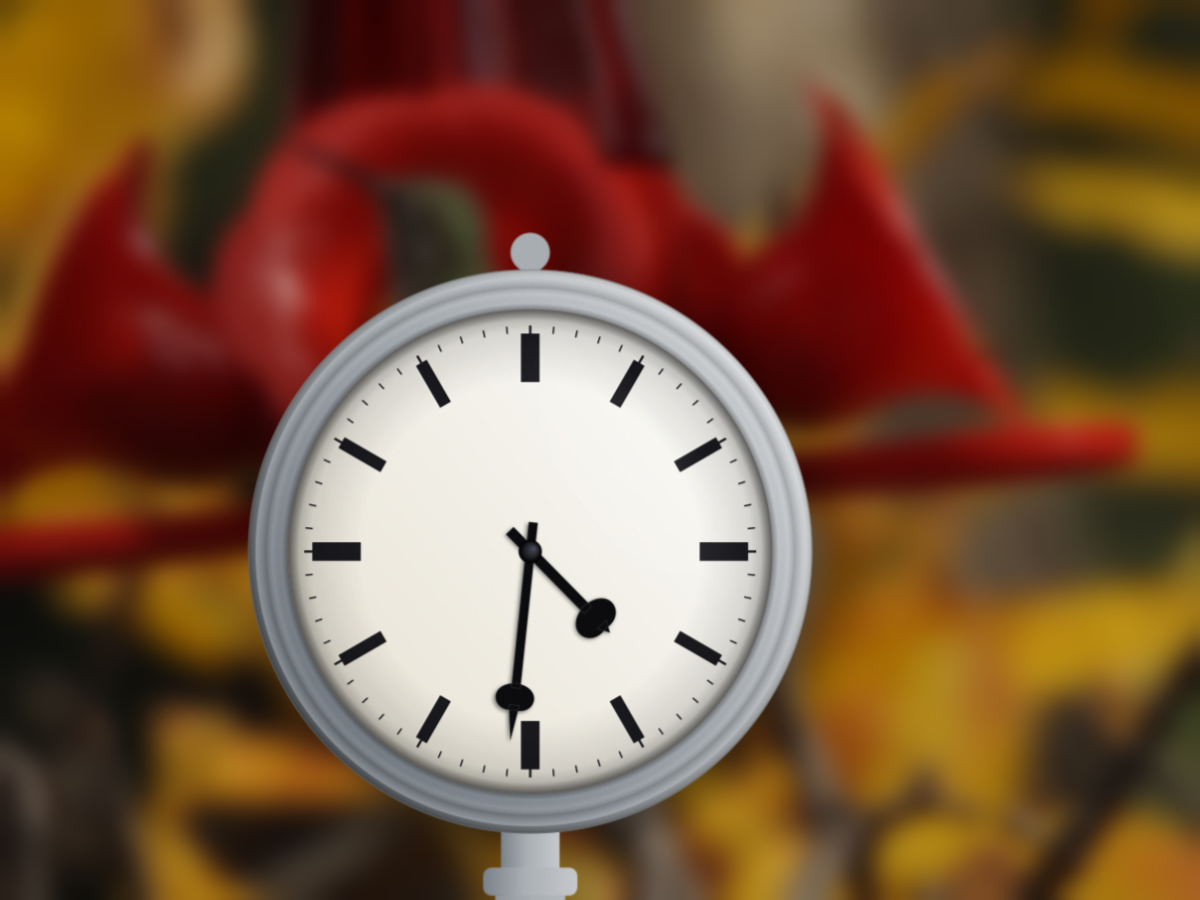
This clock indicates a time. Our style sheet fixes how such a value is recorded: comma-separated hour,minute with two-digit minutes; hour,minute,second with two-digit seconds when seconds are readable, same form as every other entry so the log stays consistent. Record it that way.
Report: 4,31
